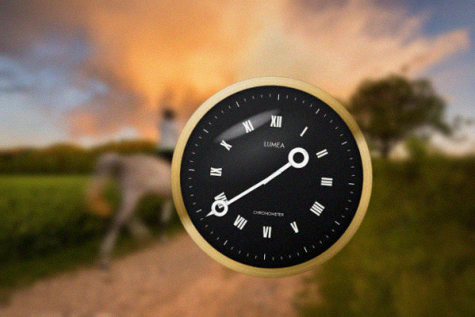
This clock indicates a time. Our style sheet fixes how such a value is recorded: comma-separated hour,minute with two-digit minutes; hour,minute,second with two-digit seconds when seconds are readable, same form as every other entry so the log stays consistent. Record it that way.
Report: 1,39
